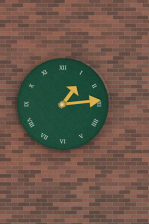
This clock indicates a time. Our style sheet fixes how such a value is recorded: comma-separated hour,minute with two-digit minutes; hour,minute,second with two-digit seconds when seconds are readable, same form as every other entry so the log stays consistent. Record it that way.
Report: 1,14
